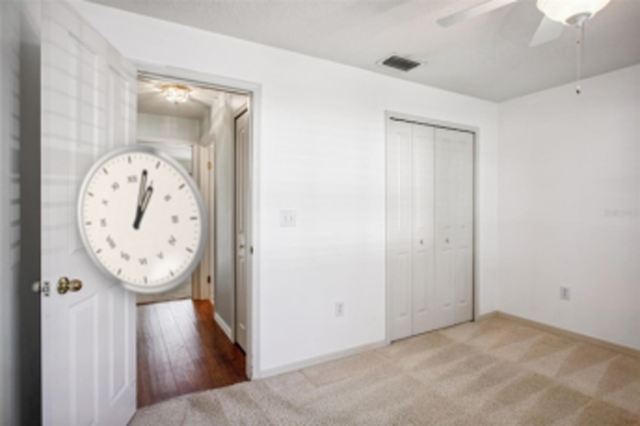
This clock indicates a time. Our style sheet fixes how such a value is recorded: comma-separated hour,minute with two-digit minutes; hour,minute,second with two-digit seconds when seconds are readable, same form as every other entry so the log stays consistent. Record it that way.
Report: 1,03
